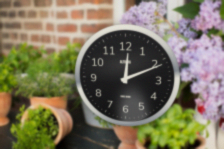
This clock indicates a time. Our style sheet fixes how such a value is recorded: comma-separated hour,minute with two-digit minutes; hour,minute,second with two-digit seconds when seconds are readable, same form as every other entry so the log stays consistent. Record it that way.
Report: 12,11
